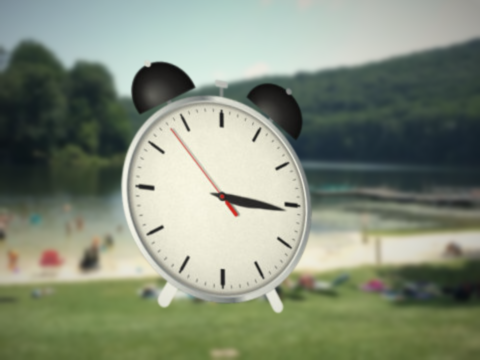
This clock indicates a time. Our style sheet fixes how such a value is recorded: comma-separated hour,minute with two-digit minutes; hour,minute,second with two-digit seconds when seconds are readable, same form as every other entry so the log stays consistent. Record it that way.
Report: 3,15,53
